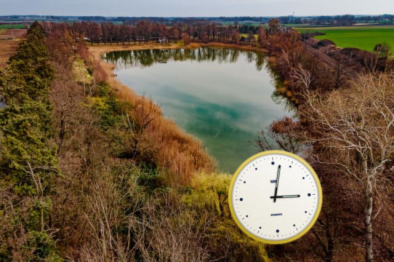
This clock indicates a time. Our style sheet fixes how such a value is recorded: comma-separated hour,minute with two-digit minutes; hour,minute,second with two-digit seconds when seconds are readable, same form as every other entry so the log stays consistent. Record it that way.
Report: 3,02
